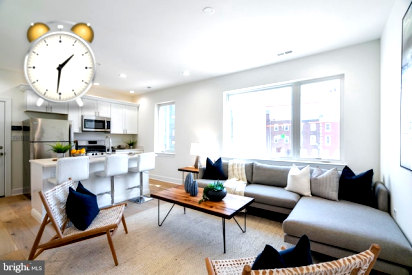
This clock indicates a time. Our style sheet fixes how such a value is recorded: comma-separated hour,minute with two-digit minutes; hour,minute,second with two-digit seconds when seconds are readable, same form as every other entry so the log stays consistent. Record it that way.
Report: 1,31
